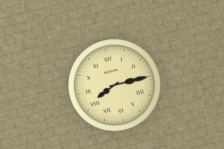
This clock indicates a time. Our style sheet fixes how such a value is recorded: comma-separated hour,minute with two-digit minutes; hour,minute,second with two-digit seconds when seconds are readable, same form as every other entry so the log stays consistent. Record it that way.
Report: 8,15
